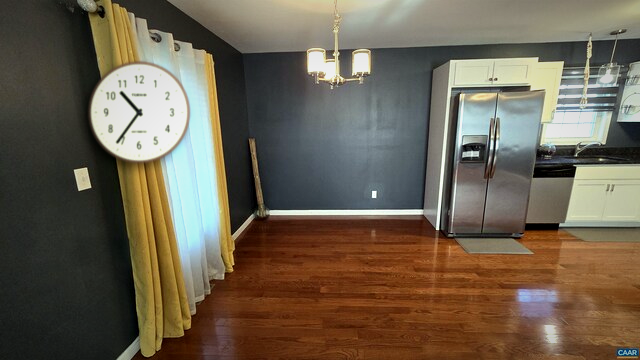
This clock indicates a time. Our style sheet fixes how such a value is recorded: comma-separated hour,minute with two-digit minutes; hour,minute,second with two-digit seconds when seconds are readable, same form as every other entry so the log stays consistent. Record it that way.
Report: 10,36
